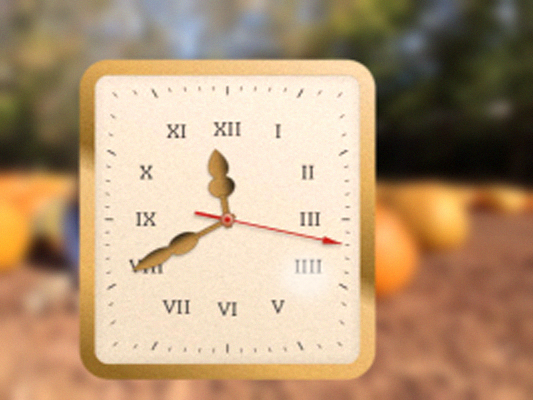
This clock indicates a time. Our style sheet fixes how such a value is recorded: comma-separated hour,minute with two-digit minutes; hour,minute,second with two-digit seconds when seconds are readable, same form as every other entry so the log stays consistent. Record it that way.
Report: 11,40,17
